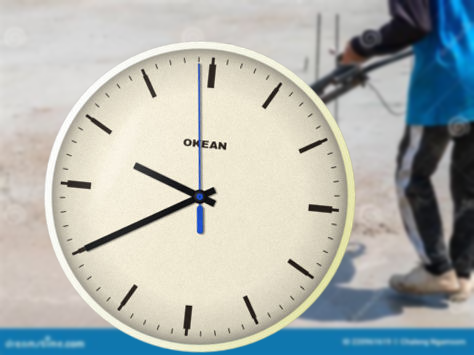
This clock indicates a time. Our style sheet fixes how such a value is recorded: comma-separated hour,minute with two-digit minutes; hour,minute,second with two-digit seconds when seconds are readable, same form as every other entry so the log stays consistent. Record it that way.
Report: 9,39,59
